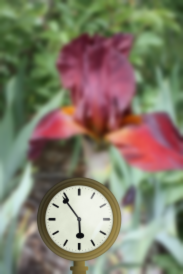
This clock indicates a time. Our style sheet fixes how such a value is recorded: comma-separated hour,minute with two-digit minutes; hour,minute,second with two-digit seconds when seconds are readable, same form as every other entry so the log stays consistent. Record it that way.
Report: 5,54
